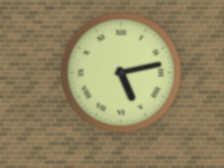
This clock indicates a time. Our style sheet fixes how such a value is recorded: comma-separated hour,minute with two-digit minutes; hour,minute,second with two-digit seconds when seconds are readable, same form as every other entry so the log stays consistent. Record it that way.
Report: 5,13
